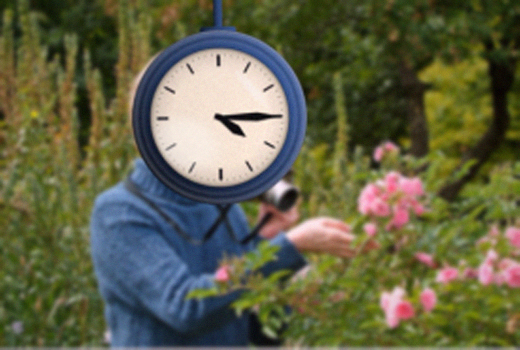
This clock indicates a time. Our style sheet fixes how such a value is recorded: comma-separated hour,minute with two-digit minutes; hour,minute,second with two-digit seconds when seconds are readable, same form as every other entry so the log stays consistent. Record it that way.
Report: 4,15
